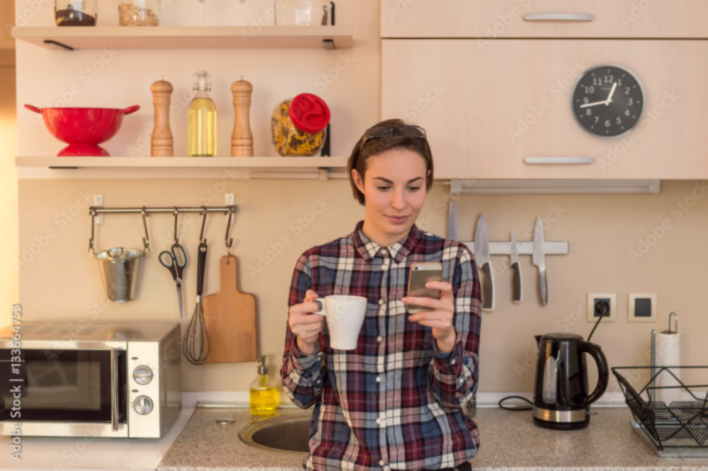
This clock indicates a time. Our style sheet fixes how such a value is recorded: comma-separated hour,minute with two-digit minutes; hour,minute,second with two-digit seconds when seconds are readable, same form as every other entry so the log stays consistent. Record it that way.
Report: 12,43
